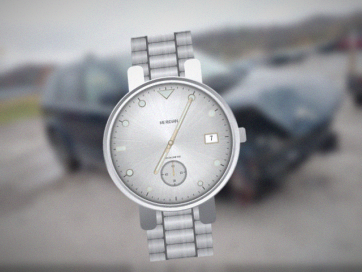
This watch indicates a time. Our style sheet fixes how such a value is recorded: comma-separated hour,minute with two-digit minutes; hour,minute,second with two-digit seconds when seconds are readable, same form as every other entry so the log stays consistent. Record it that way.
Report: 7,05
